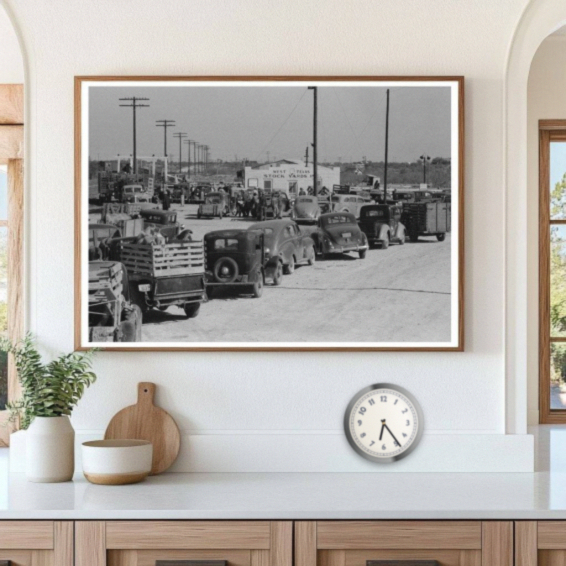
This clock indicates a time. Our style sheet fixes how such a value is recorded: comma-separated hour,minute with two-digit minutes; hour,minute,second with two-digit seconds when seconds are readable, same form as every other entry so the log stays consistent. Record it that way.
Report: 6,24
